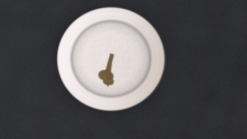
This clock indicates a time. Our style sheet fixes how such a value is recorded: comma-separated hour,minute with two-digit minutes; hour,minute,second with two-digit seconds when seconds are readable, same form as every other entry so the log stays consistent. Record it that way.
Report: 6,31
